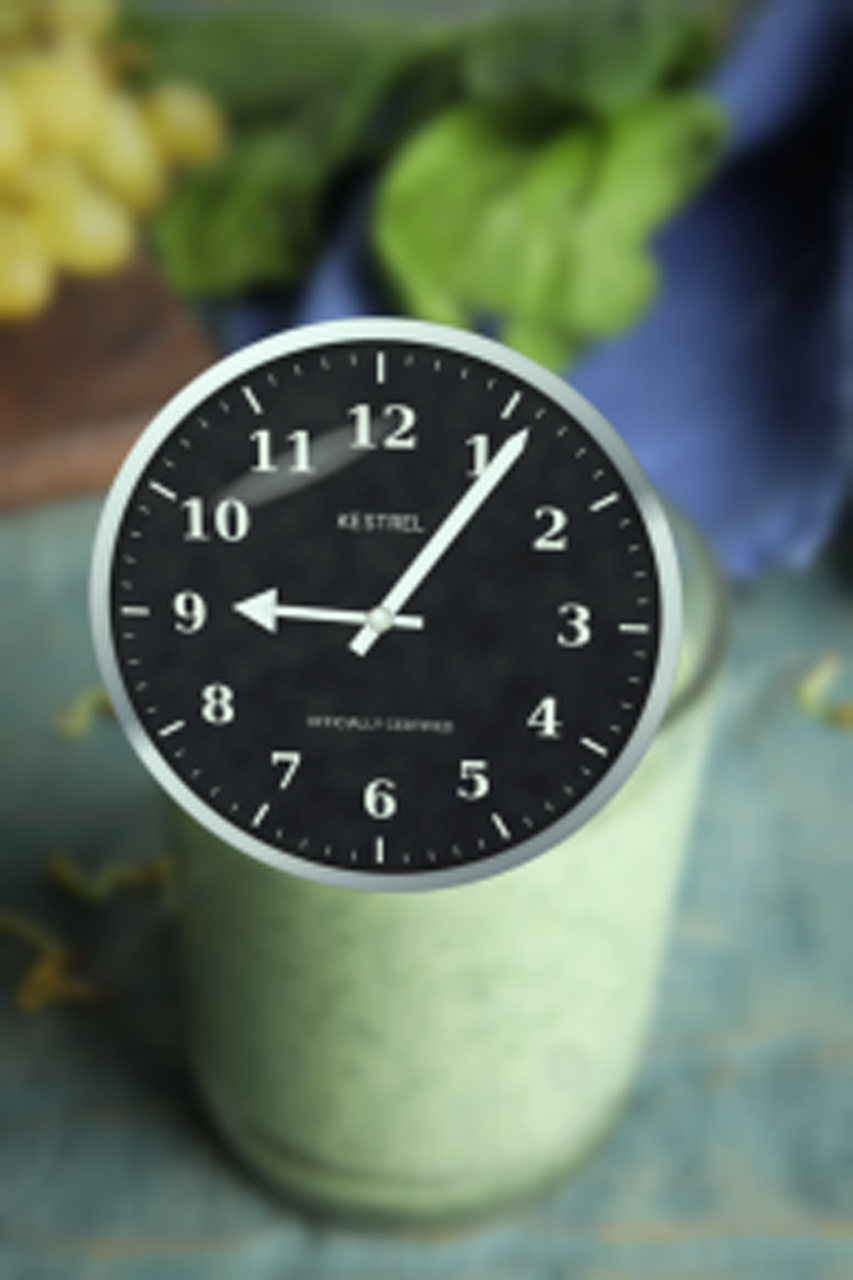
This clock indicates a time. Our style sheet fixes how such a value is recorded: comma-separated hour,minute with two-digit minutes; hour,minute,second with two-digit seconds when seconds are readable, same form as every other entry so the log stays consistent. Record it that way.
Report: 9,06
